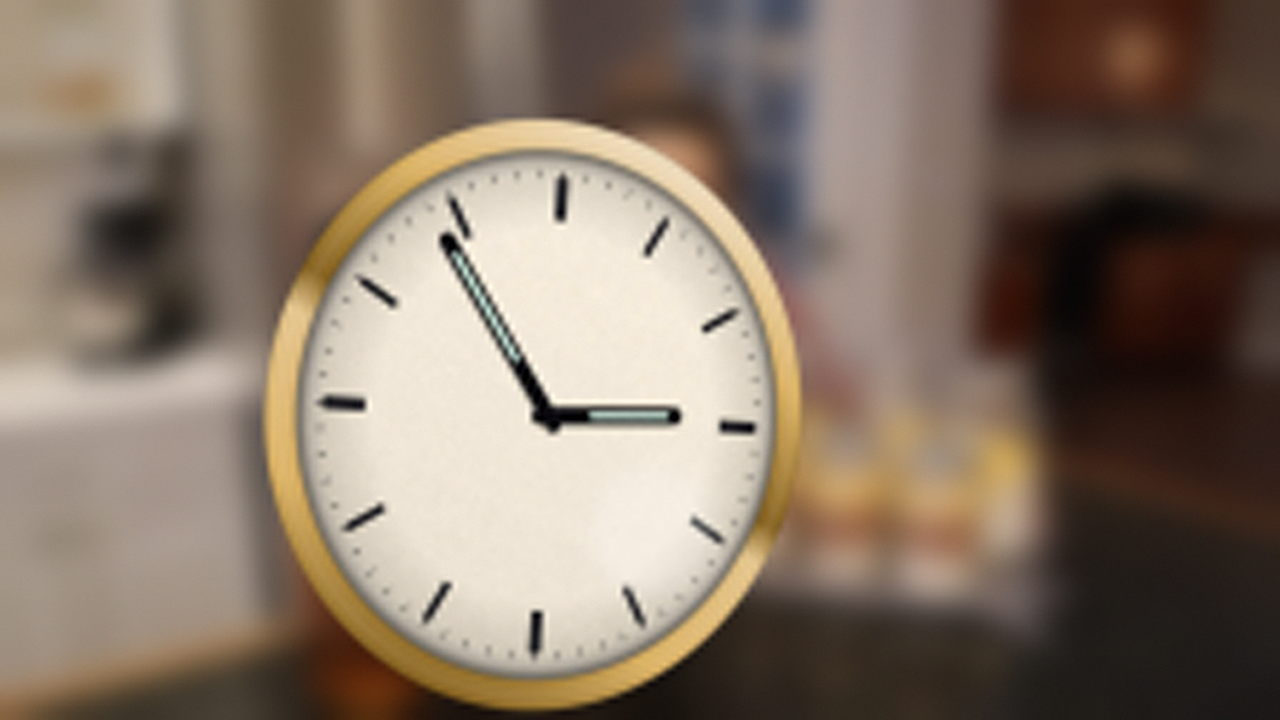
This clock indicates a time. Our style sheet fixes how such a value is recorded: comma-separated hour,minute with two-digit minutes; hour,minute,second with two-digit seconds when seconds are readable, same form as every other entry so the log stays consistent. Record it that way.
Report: 2,54
